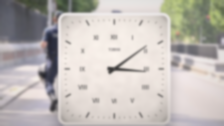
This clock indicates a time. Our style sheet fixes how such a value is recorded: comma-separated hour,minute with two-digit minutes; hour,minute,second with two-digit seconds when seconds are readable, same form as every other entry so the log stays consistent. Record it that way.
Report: 3,09
